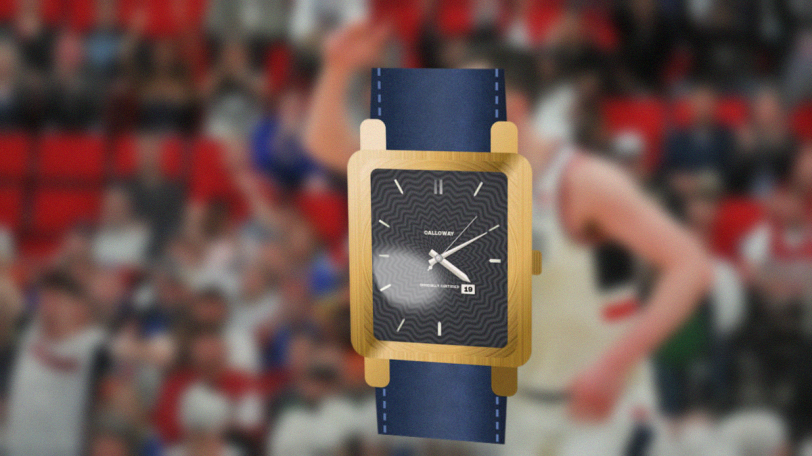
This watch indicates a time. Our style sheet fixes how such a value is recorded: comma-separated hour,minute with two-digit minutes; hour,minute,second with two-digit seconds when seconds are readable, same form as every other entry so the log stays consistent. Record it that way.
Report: 4,10,07
